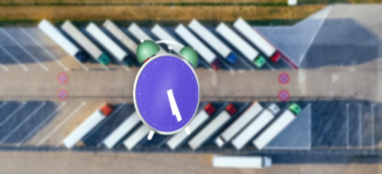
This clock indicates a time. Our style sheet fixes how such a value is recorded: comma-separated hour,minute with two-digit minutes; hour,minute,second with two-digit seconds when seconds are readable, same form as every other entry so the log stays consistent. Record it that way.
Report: 5,26
